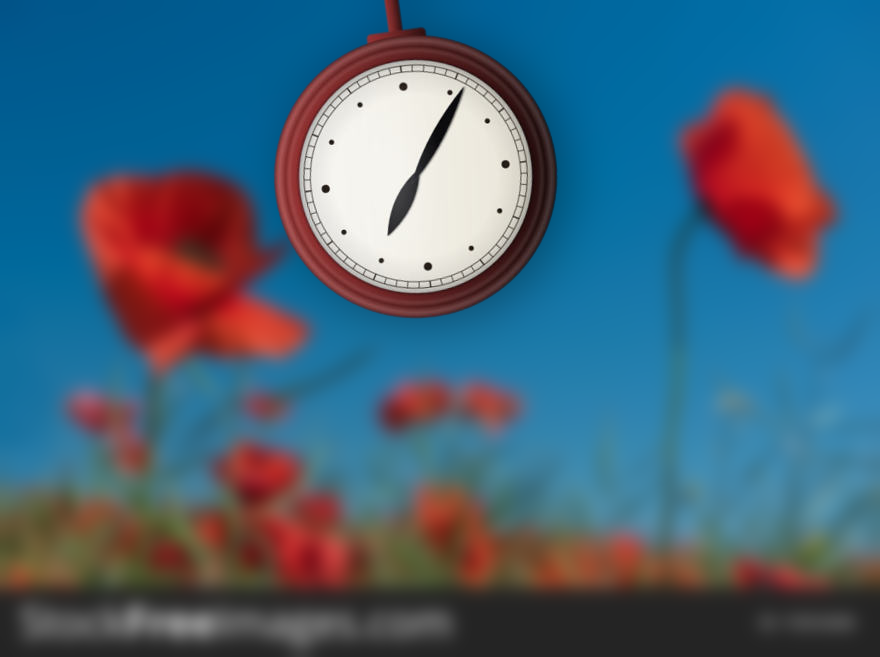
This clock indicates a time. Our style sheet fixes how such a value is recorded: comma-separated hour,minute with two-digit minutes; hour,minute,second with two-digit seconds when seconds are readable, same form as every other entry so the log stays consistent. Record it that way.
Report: 7,06
